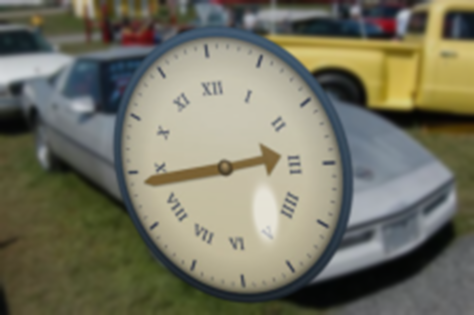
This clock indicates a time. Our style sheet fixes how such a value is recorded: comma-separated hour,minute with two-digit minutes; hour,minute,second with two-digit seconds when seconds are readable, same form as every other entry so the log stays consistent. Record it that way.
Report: 2,44
